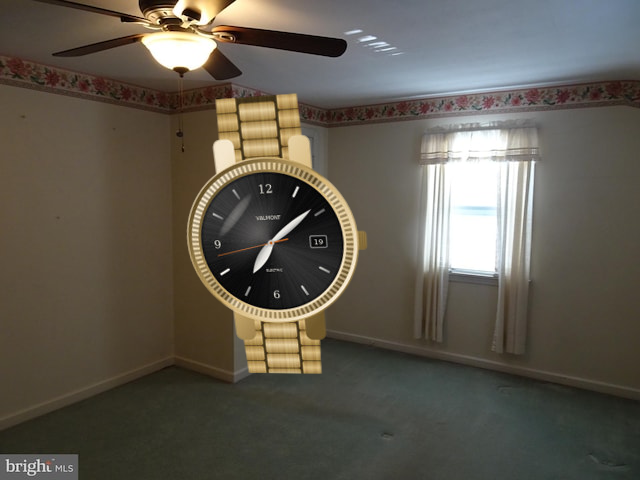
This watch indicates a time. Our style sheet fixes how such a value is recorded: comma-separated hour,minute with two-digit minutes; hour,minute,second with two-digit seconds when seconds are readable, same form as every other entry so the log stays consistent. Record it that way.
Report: 7,08,43
